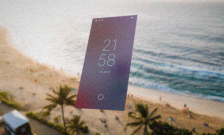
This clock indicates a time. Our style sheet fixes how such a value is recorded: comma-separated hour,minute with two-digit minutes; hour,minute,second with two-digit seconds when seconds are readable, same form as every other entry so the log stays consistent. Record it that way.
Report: 21,58
